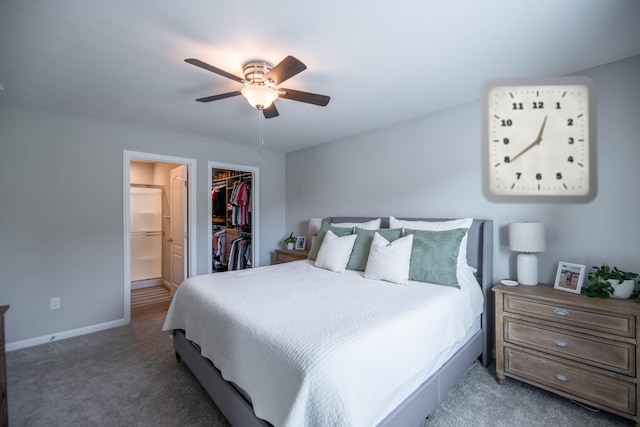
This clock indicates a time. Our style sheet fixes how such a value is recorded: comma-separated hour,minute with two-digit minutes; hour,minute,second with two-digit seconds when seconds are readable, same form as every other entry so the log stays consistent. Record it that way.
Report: 12,39
